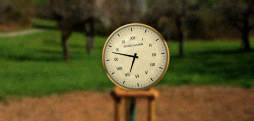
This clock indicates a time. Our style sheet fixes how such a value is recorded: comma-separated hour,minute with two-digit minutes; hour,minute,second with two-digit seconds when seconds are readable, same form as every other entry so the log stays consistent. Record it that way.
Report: 6,48
